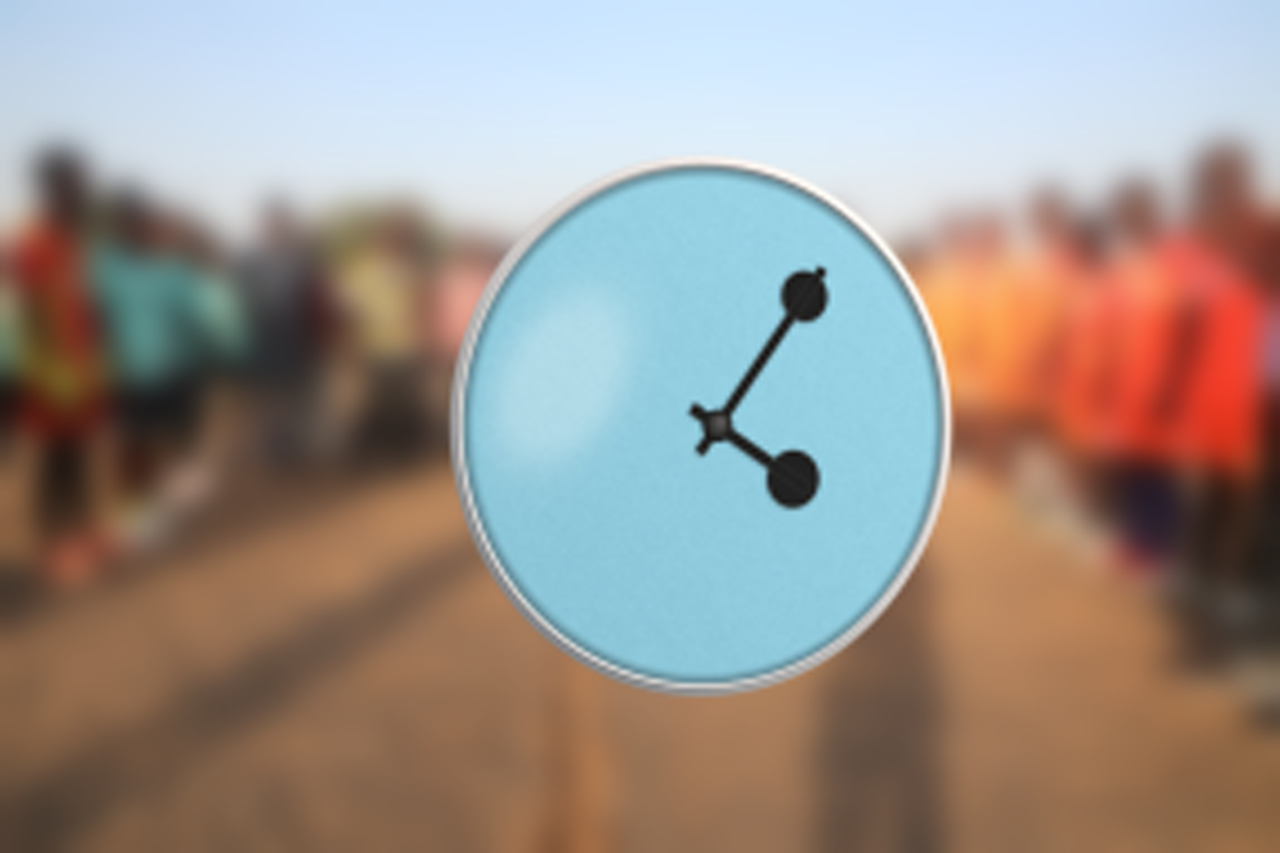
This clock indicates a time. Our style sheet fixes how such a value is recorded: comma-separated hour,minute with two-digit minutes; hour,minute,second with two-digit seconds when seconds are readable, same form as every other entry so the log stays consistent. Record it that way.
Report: 4,06
